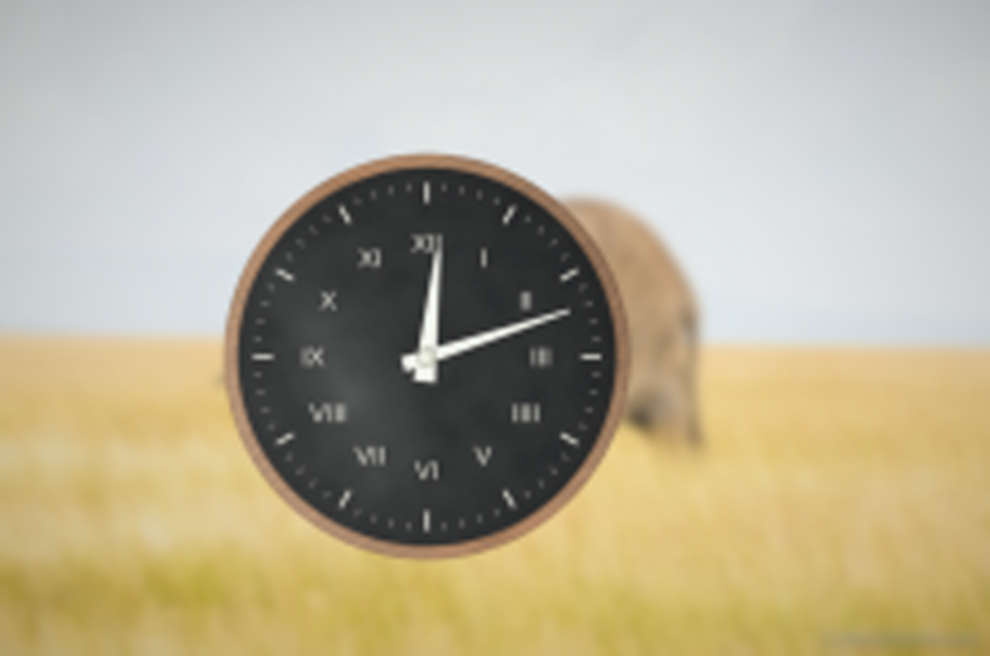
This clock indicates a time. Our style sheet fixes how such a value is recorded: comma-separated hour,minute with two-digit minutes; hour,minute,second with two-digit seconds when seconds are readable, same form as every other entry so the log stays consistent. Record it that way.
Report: 12,12
